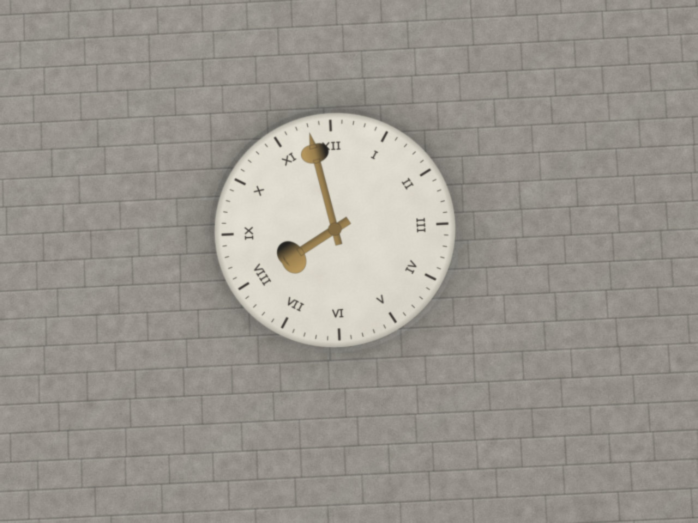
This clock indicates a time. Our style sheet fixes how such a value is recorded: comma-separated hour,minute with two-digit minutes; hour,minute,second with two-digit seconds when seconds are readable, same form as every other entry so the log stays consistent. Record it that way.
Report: 7,58
